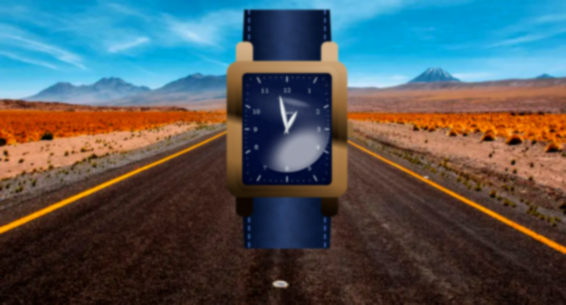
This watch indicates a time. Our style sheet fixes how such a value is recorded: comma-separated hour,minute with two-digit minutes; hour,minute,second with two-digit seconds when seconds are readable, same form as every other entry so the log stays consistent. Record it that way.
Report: 12,58
